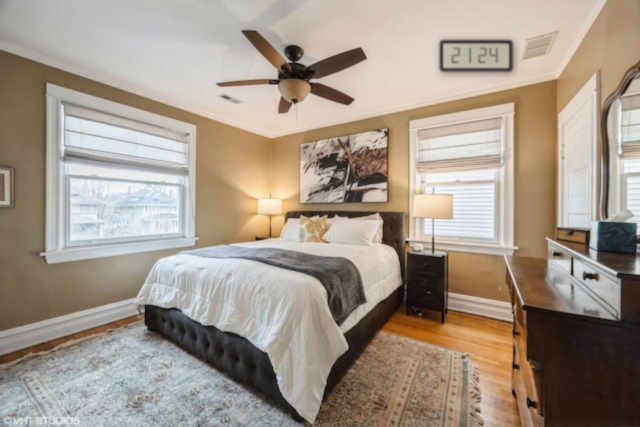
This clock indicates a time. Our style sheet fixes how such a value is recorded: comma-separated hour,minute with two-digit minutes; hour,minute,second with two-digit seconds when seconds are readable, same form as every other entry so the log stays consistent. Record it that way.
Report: 21,24
